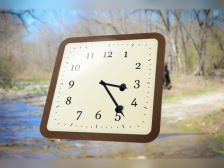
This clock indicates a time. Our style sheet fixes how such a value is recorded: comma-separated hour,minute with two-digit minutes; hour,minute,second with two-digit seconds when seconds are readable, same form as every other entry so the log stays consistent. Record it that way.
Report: 3,24
